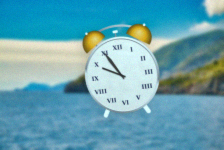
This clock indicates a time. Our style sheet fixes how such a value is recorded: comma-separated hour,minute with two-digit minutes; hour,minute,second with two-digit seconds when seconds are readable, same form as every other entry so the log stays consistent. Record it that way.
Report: 9,55
